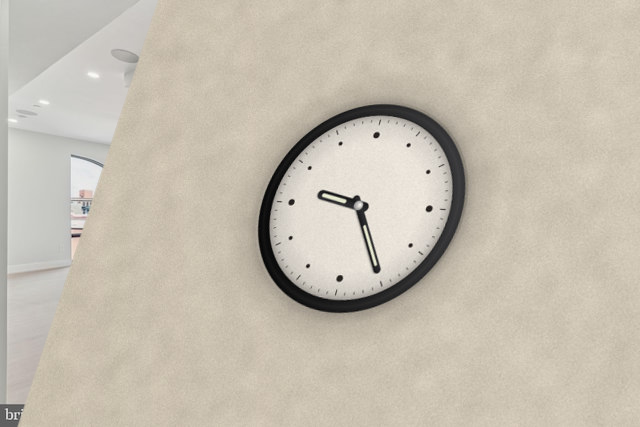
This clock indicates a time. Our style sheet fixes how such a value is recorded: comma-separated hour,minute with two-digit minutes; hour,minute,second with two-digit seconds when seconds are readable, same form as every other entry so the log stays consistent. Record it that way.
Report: 9,25
